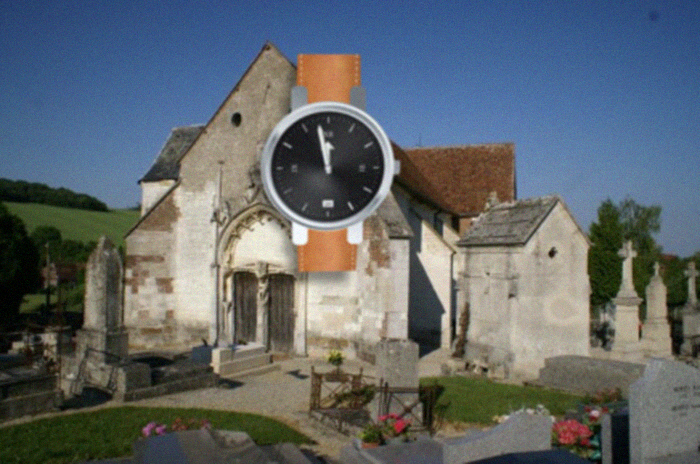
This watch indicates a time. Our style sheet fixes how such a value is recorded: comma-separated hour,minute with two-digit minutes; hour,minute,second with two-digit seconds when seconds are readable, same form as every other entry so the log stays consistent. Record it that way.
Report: 11,58
